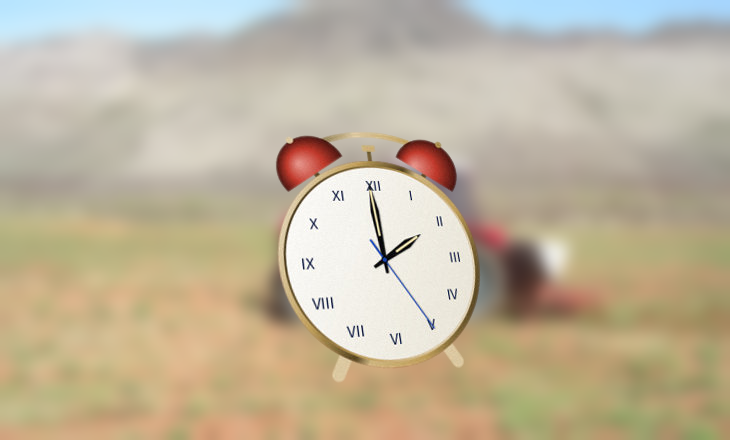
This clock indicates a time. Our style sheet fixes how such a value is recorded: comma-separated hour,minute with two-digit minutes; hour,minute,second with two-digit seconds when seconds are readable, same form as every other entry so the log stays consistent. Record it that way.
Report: 1,59,25
